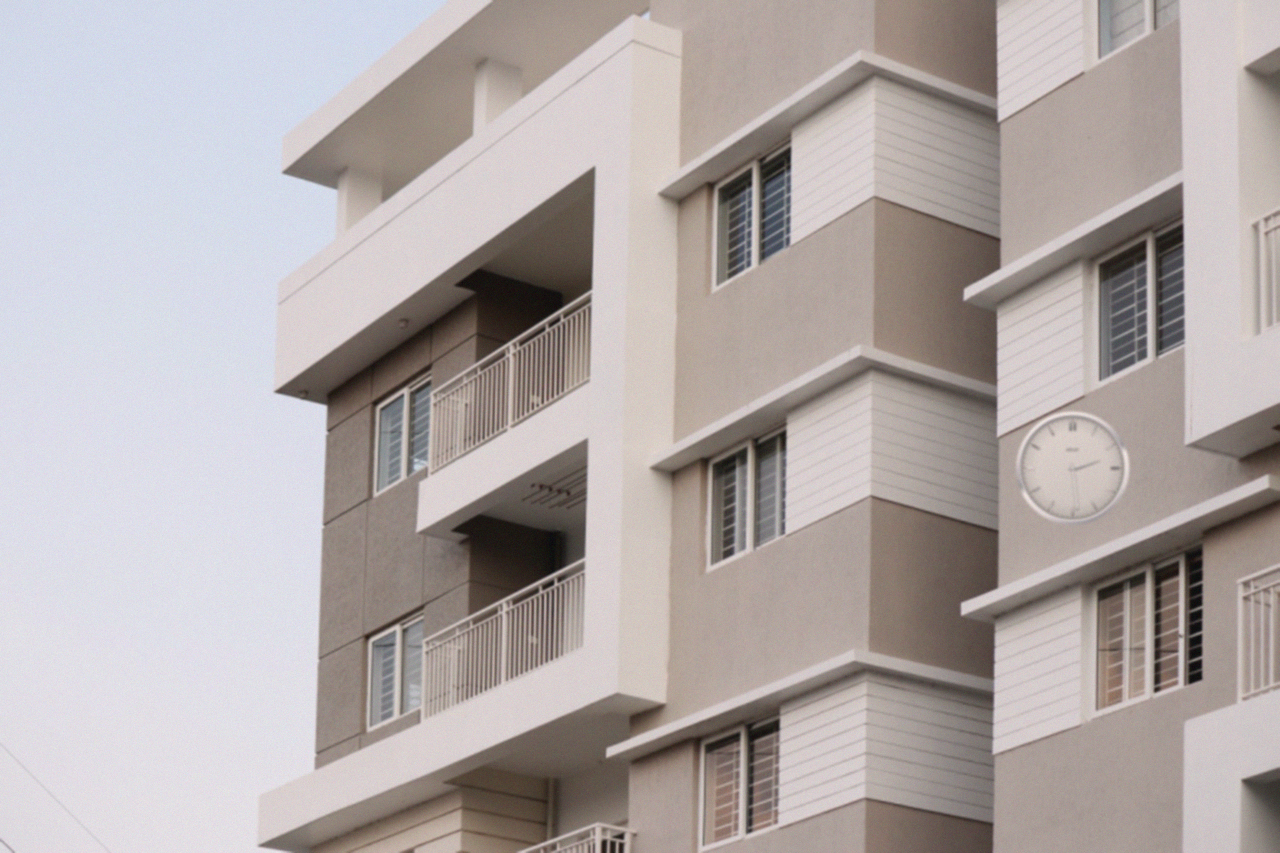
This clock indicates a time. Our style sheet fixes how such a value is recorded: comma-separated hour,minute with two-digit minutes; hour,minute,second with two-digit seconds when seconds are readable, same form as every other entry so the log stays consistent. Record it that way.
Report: 2,29
